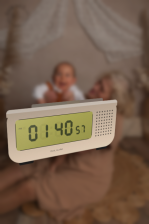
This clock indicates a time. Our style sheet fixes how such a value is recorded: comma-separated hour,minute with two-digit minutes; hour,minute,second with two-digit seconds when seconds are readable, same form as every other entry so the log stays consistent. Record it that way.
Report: 1,40,57
